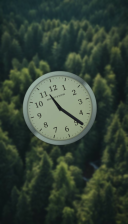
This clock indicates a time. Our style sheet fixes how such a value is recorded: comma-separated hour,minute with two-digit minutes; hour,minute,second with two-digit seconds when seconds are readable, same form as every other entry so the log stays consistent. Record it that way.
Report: 11,24
